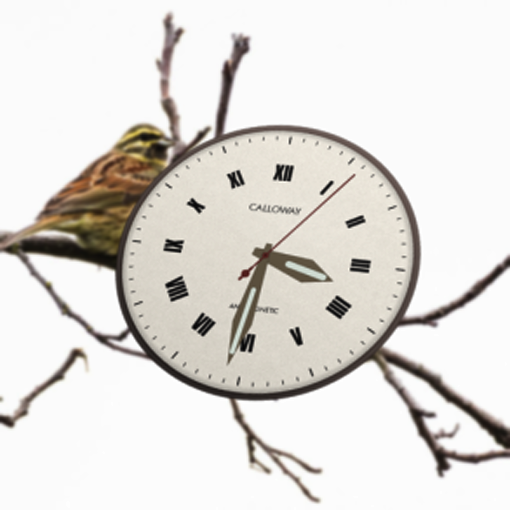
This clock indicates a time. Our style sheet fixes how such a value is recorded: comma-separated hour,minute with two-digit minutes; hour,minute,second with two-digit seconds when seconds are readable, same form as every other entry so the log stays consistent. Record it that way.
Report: 3,31,06
